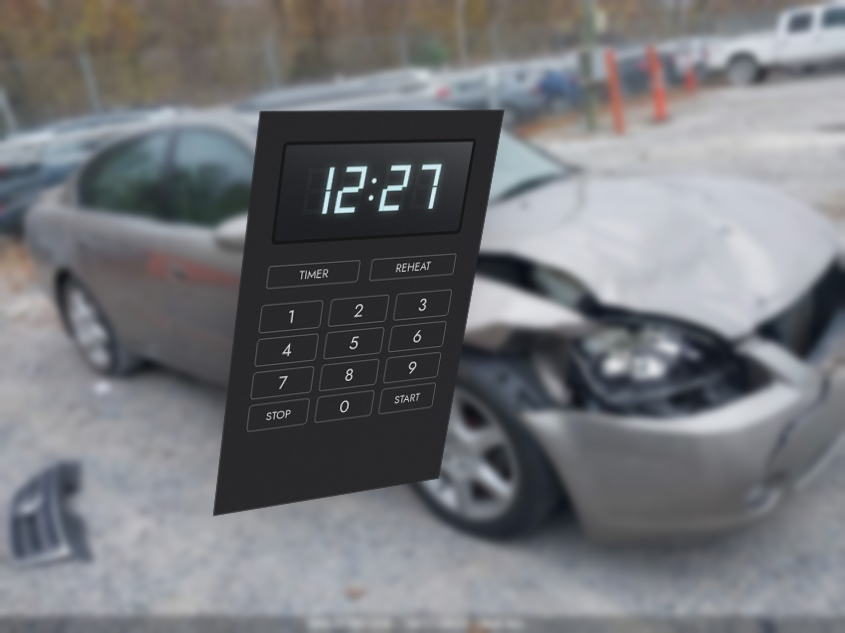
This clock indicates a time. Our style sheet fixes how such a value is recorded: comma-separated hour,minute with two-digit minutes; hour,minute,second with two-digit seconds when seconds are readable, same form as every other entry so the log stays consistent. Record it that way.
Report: 12,27
